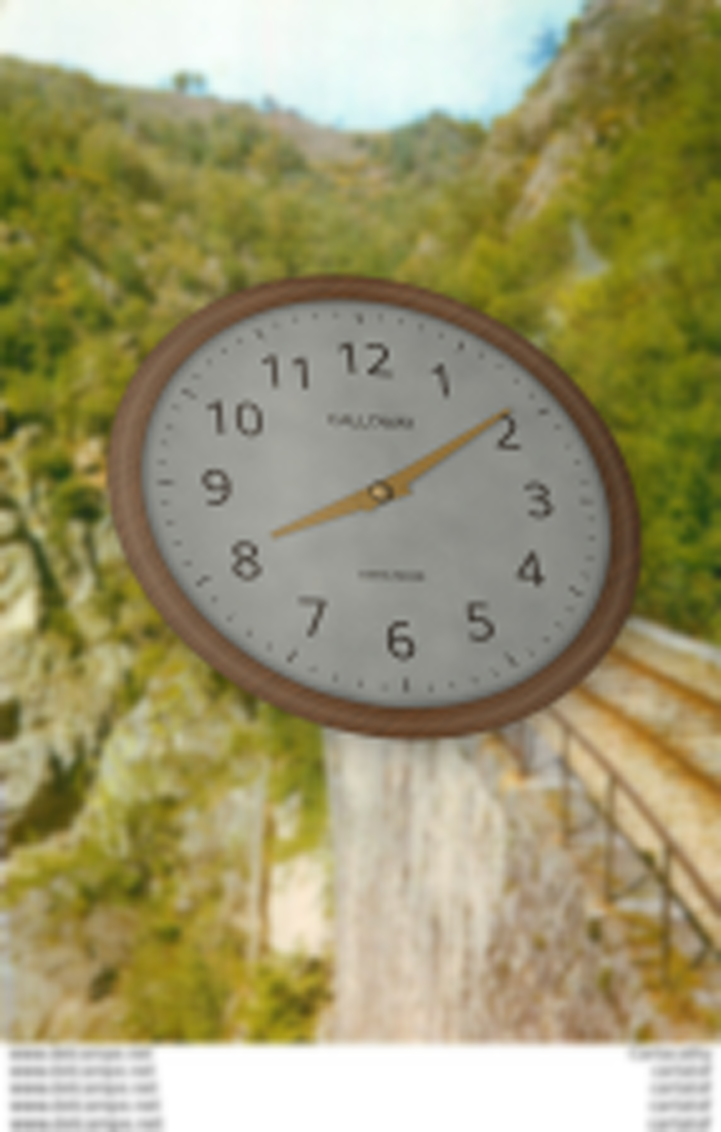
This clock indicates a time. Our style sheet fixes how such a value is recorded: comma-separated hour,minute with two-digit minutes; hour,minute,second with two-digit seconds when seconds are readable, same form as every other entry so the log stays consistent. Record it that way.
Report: 8,09
